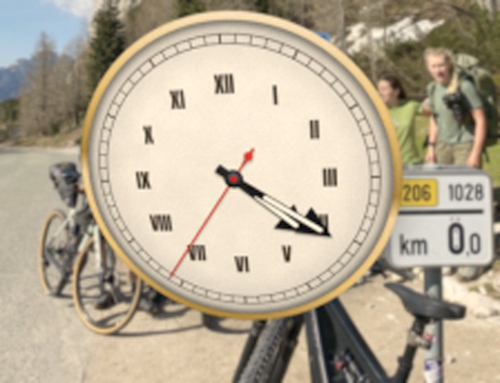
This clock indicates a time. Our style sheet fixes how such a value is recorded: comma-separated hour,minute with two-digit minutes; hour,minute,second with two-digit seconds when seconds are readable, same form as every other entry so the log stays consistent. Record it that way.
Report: 4,20,36
